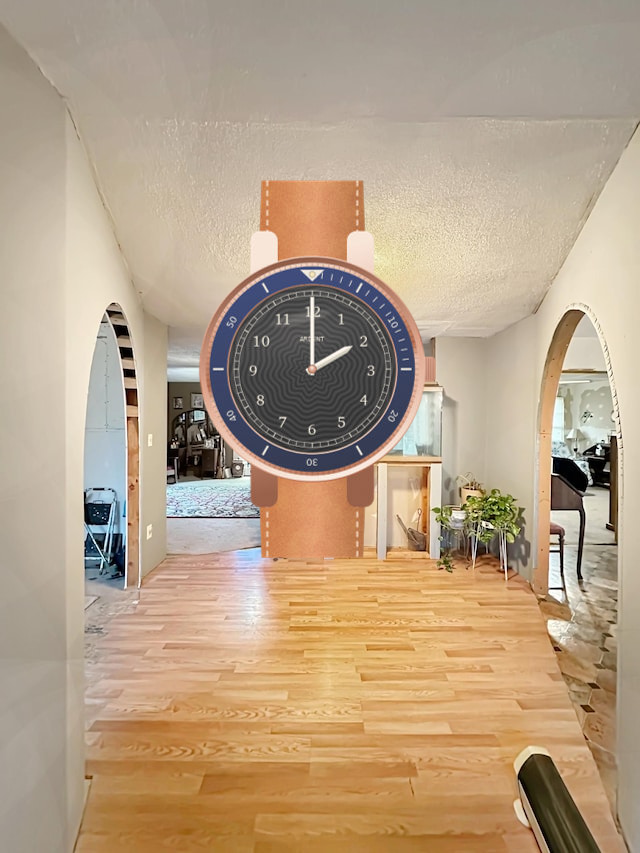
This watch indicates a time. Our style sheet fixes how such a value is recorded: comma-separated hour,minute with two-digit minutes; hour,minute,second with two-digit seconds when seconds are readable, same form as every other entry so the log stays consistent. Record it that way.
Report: 2,00
